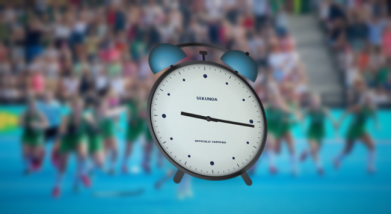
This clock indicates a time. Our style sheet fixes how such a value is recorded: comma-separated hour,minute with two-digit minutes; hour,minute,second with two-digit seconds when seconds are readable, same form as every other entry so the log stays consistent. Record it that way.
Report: 9,16
